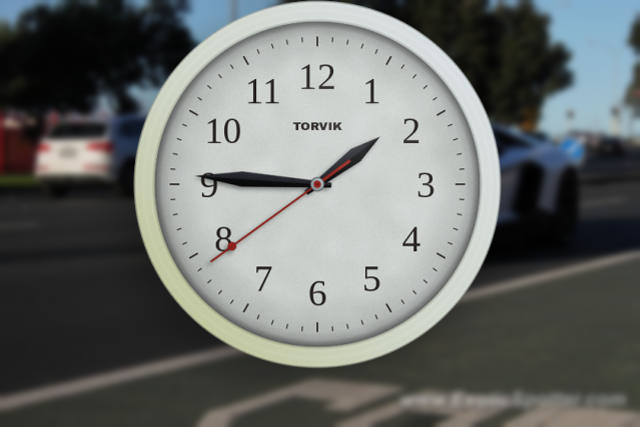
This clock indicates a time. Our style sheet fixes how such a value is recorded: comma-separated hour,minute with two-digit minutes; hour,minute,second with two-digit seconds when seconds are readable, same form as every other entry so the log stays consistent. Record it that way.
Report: 1,45,39
